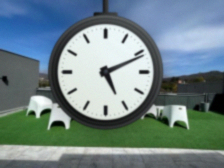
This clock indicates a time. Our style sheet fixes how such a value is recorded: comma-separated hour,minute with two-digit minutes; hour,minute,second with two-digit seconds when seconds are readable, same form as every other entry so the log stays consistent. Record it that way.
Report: 5,11
